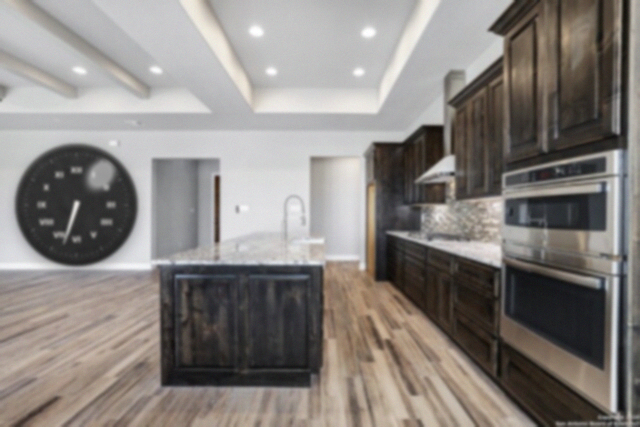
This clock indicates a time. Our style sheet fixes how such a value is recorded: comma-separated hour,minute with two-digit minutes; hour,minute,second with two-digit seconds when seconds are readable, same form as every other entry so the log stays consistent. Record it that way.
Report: 6,33
